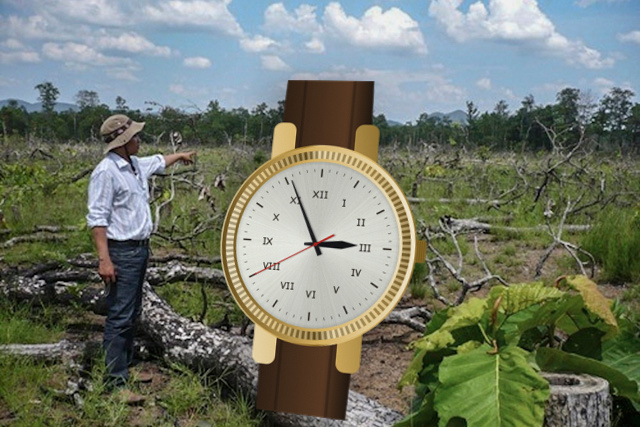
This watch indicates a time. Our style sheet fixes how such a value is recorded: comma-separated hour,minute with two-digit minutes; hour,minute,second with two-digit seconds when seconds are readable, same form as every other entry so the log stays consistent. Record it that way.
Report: 2,55,40
